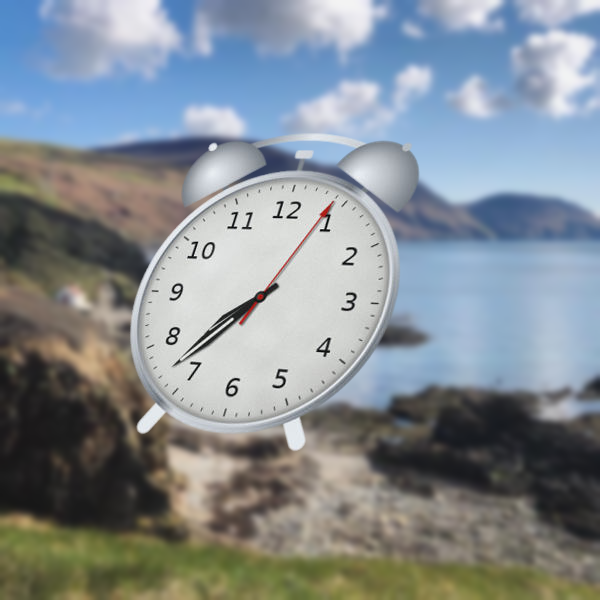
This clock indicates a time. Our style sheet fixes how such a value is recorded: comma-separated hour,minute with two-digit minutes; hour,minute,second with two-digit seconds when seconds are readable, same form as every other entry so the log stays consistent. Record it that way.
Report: 7,37,04
